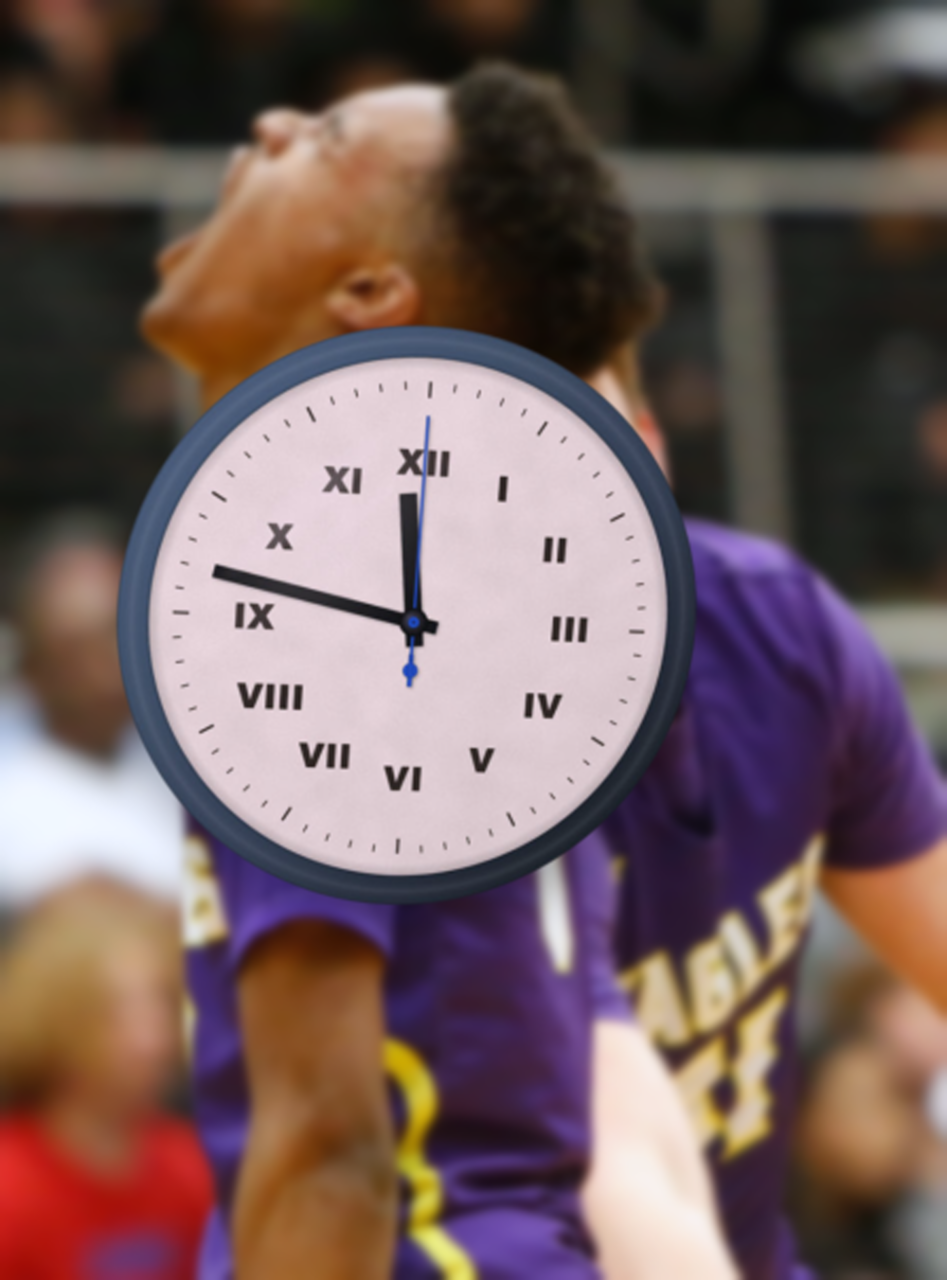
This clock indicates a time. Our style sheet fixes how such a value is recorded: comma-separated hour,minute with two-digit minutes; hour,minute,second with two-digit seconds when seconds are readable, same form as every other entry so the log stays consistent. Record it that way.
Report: 11,47,00
